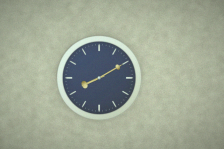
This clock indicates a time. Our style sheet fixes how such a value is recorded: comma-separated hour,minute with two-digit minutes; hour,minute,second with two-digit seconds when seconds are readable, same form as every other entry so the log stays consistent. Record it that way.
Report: 8,10
